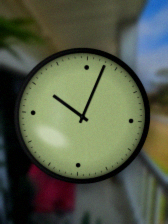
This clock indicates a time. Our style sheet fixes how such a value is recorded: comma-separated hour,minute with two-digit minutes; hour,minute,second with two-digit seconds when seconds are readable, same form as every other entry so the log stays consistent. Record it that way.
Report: 10,03
